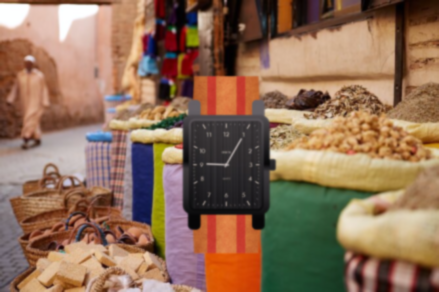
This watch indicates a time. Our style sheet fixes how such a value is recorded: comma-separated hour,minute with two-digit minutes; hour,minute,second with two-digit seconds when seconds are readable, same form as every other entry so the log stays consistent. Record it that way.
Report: 9,05
